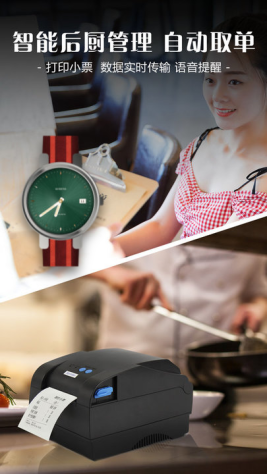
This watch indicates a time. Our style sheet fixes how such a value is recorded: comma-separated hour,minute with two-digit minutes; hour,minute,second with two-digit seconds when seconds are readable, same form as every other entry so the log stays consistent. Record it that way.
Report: 6,39
